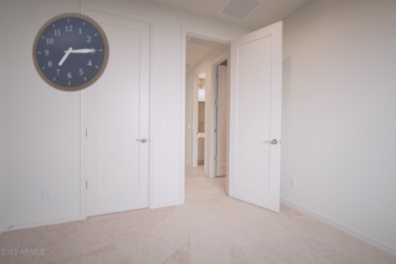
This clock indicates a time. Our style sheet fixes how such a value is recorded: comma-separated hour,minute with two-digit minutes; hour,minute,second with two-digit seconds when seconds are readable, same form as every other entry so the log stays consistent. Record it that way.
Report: 7,15
